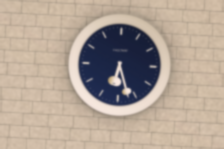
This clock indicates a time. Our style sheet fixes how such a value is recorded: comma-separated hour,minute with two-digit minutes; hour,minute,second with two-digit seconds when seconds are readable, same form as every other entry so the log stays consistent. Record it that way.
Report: 6,27
